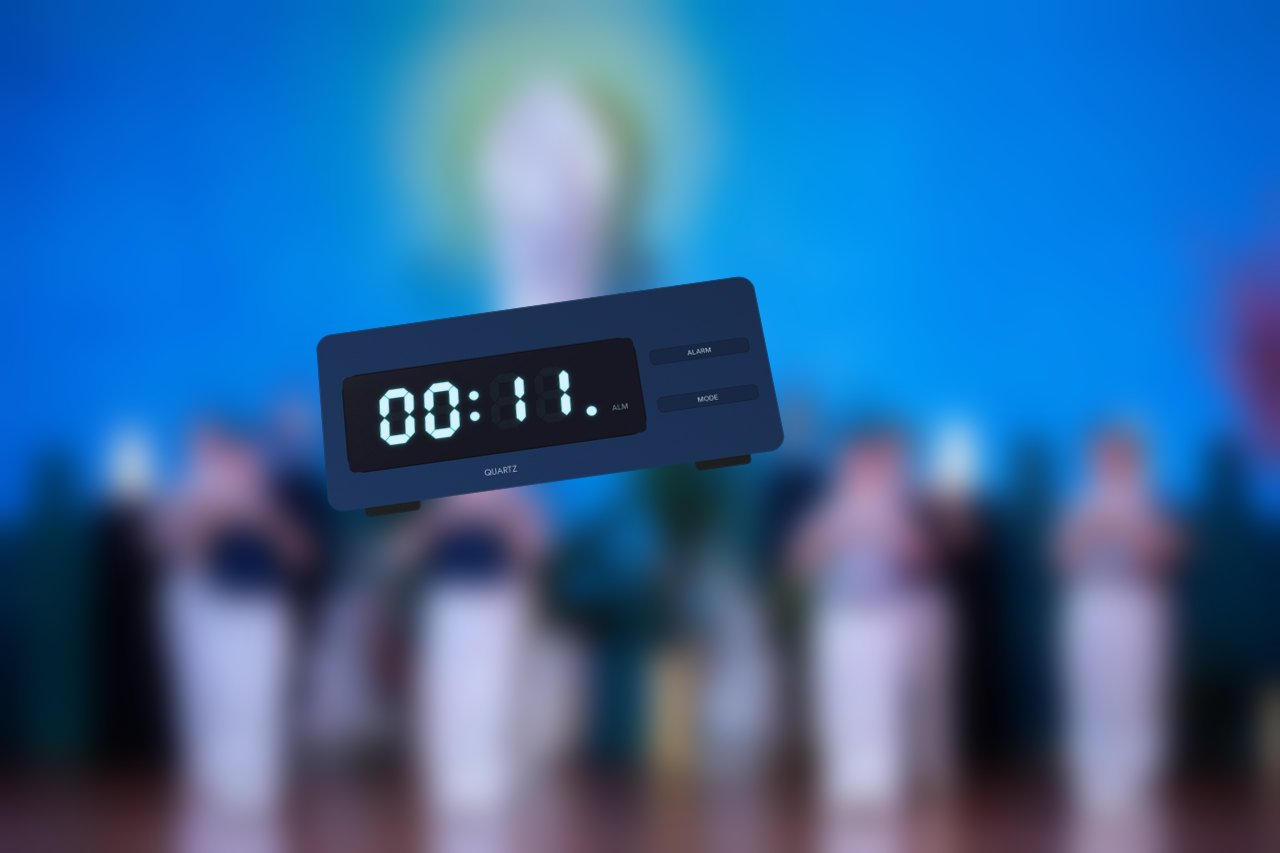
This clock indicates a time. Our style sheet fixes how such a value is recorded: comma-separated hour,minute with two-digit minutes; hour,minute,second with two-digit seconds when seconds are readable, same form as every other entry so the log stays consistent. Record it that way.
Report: 0,11
